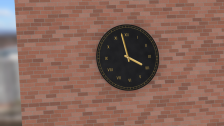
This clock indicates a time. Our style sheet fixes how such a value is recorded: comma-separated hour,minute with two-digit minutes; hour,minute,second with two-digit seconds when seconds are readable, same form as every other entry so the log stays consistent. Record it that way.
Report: 3,58
